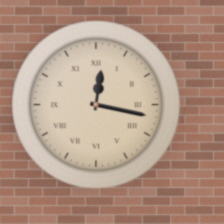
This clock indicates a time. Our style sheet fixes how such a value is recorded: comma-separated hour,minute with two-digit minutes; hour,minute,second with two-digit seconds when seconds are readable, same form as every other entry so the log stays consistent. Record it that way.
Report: 12,17
